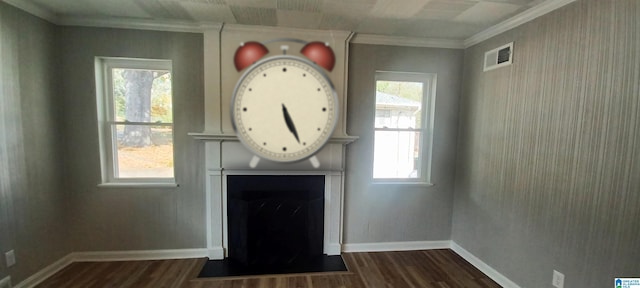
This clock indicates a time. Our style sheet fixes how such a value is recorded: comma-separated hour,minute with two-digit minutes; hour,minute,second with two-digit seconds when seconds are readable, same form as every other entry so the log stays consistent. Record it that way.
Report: 5,26
